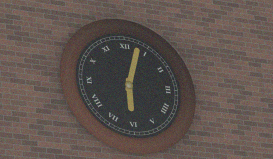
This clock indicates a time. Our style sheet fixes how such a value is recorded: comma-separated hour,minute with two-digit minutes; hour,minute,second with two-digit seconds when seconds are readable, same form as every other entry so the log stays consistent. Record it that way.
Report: 6,03
